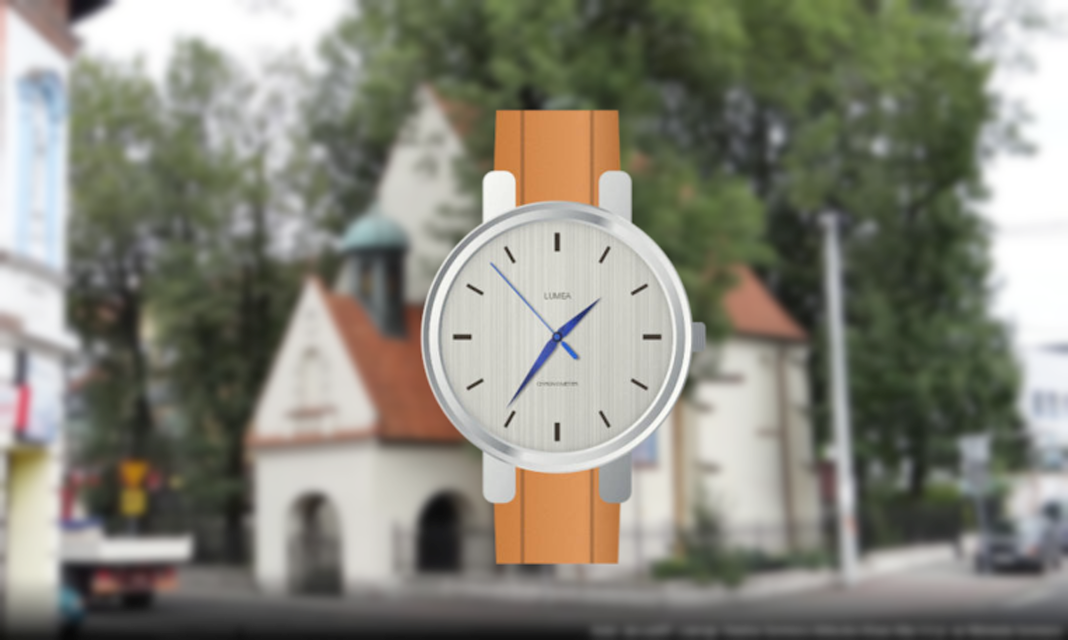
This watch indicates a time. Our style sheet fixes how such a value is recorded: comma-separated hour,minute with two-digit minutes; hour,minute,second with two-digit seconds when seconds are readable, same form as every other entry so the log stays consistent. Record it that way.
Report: 1,35,53
